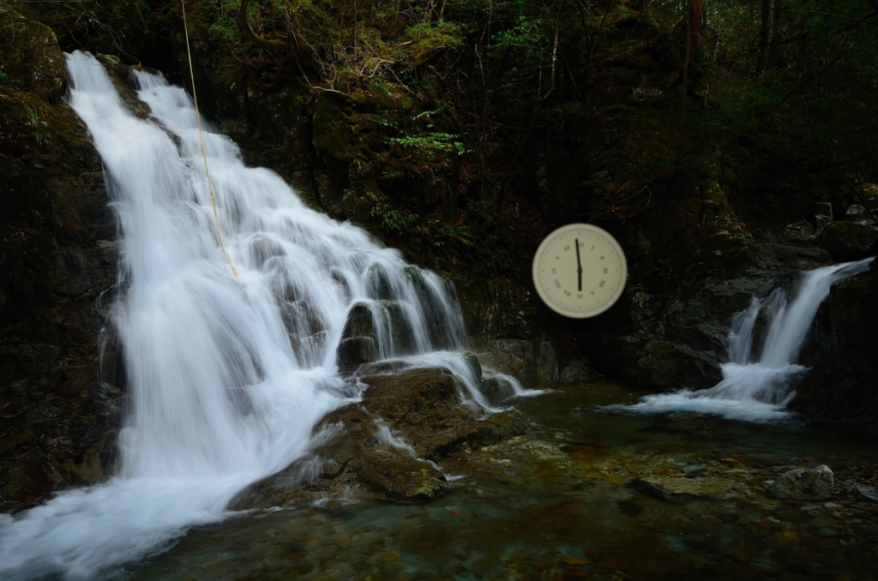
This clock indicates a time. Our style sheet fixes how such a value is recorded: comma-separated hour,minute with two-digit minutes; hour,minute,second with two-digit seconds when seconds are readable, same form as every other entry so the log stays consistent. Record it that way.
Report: 5,59
